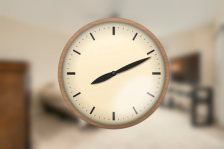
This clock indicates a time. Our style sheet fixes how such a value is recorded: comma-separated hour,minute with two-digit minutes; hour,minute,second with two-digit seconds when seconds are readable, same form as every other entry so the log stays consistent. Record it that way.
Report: 8,11
